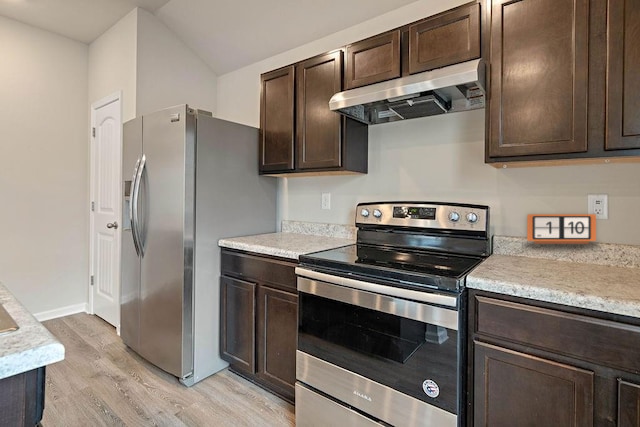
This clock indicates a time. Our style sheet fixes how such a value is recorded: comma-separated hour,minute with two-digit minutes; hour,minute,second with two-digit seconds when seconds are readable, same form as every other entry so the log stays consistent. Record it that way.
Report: 1,10
